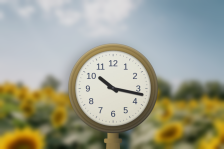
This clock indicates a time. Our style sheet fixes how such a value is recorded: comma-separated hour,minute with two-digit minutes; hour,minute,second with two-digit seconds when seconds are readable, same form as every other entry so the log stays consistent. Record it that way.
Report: 10,17
